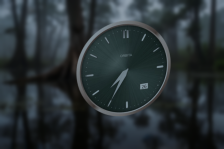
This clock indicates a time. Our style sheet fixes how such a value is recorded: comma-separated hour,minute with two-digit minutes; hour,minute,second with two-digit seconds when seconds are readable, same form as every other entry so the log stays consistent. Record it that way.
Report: 7,35
